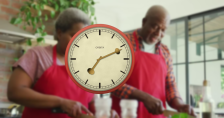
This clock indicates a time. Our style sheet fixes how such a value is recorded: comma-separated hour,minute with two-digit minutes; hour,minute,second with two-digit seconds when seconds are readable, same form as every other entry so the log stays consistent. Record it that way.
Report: 7,11
